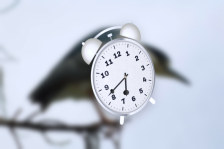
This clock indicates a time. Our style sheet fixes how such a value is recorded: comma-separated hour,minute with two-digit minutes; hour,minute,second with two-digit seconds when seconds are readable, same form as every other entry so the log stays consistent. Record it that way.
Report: 6,42
